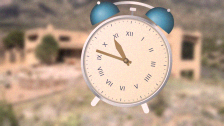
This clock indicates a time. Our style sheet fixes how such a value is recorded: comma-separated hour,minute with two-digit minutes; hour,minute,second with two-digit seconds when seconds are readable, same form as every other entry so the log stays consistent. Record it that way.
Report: 10,47
